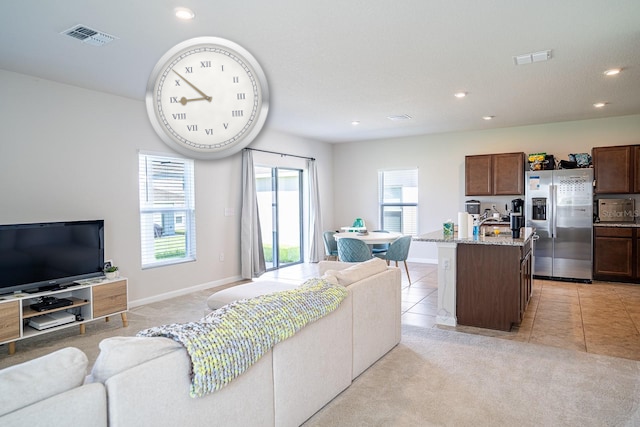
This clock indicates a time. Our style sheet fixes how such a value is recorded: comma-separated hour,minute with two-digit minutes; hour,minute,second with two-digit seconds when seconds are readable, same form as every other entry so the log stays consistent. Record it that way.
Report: 8,52
